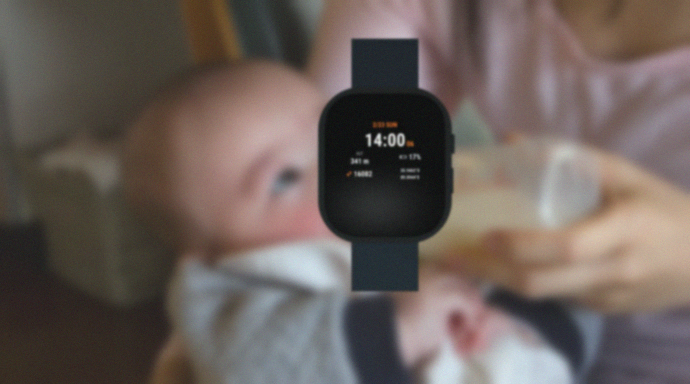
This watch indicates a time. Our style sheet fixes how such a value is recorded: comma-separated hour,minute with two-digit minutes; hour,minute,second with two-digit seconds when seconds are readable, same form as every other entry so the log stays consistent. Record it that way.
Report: 14,00
